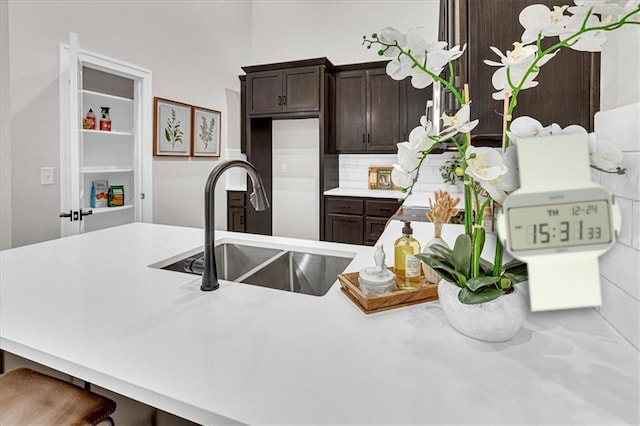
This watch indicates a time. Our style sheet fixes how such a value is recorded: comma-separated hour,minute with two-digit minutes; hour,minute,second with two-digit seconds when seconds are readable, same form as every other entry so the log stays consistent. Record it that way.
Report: 15,31,33
